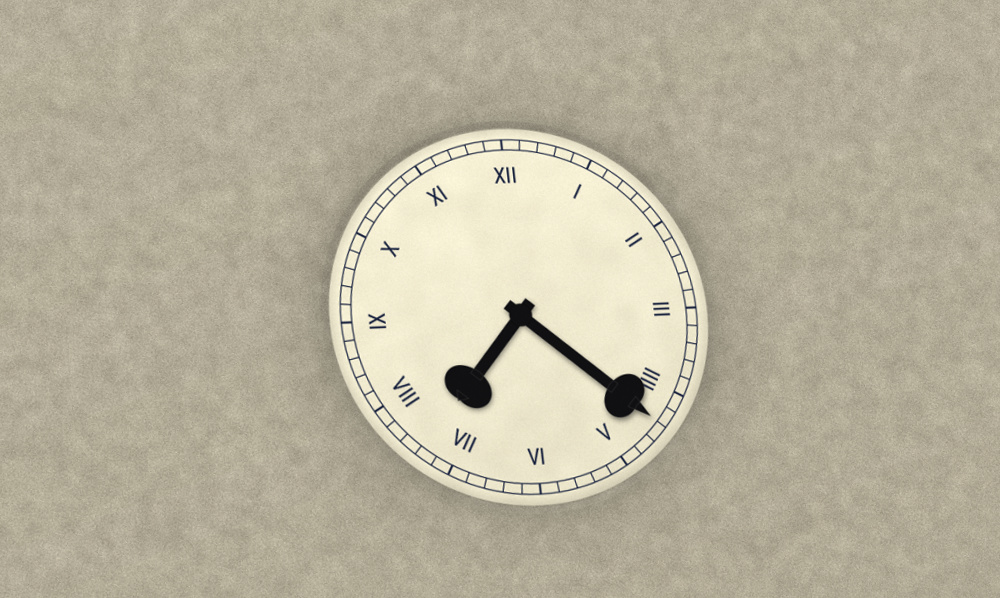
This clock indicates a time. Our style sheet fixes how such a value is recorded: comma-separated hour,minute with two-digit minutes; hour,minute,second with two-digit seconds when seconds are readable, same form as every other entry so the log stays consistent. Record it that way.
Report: 7,22
